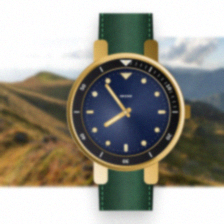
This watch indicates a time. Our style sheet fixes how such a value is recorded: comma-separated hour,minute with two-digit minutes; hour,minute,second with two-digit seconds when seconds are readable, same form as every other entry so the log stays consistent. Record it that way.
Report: 7,54
